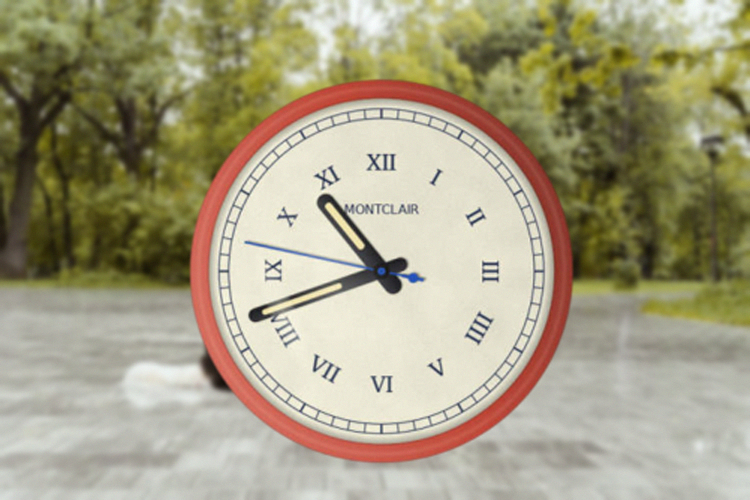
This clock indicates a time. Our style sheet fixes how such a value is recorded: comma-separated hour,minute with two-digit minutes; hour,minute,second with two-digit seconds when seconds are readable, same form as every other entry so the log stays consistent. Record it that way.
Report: 10,41,47
